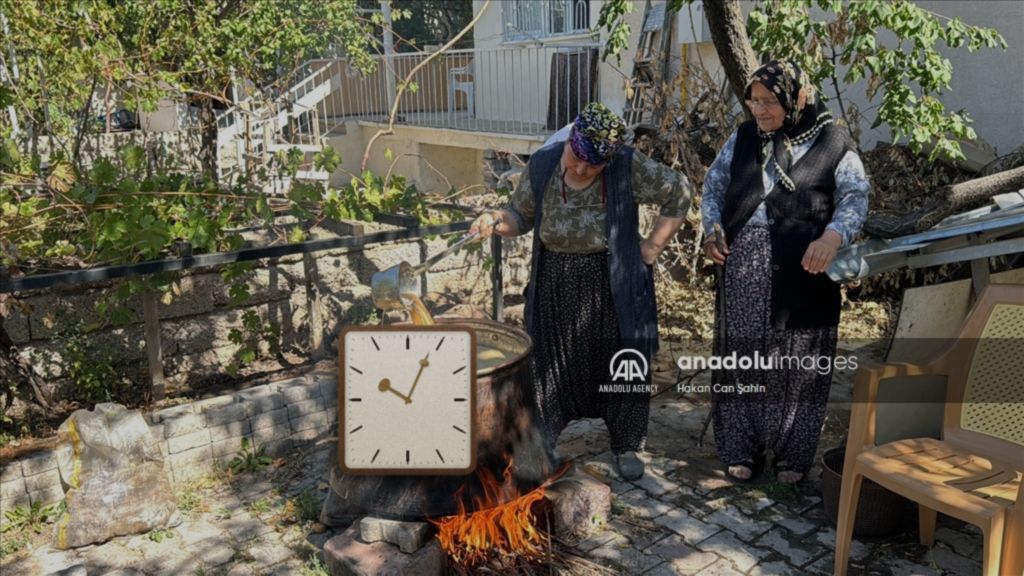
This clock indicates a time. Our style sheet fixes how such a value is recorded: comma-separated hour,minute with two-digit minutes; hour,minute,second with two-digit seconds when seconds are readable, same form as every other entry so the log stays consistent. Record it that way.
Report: 10,04
